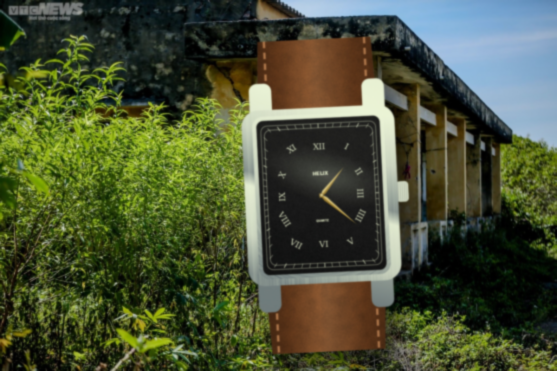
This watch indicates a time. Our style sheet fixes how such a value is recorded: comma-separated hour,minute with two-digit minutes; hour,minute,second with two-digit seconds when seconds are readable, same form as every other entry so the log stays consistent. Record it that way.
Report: 1,22
